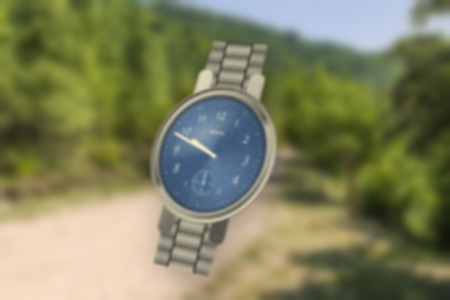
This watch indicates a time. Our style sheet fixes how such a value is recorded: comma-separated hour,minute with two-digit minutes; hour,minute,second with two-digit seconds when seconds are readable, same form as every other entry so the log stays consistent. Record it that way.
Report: 9,48
